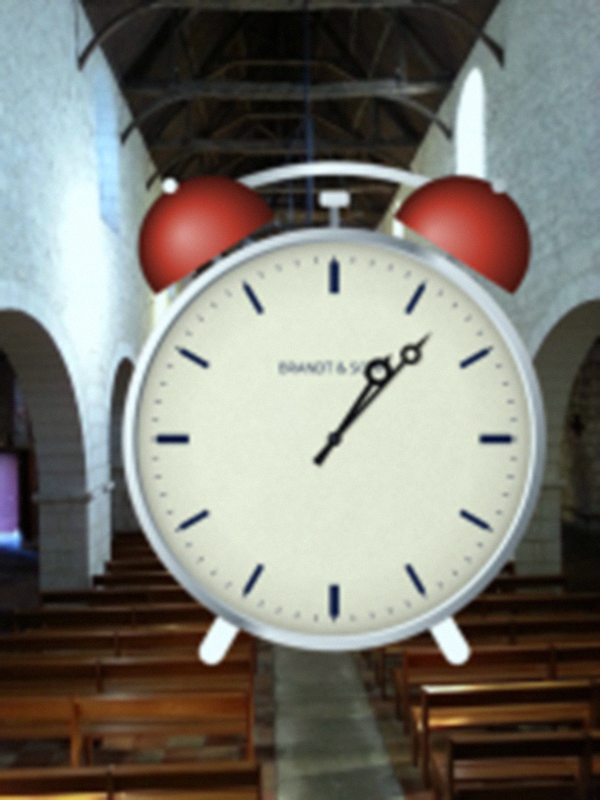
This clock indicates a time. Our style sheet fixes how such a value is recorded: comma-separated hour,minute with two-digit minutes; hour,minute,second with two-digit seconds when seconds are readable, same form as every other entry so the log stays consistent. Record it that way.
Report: 1,07
